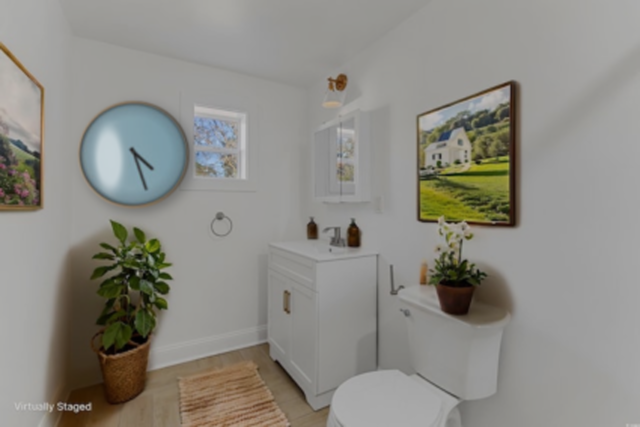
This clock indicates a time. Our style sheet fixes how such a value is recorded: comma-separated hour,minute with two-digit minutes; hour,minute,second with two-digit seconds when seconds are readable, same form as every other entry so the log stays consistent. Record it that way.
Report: 4,27
